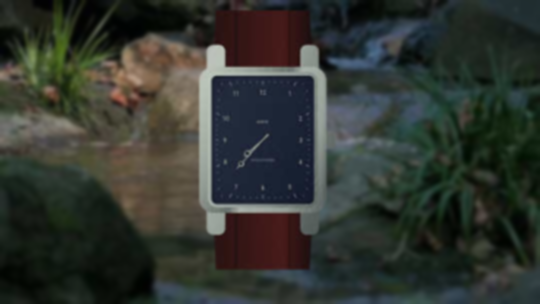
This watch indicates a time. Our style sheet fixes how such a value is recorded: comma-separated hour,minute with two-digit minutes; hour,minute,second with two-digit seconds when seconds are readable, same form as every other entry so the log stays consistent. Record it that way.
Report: 7,37
